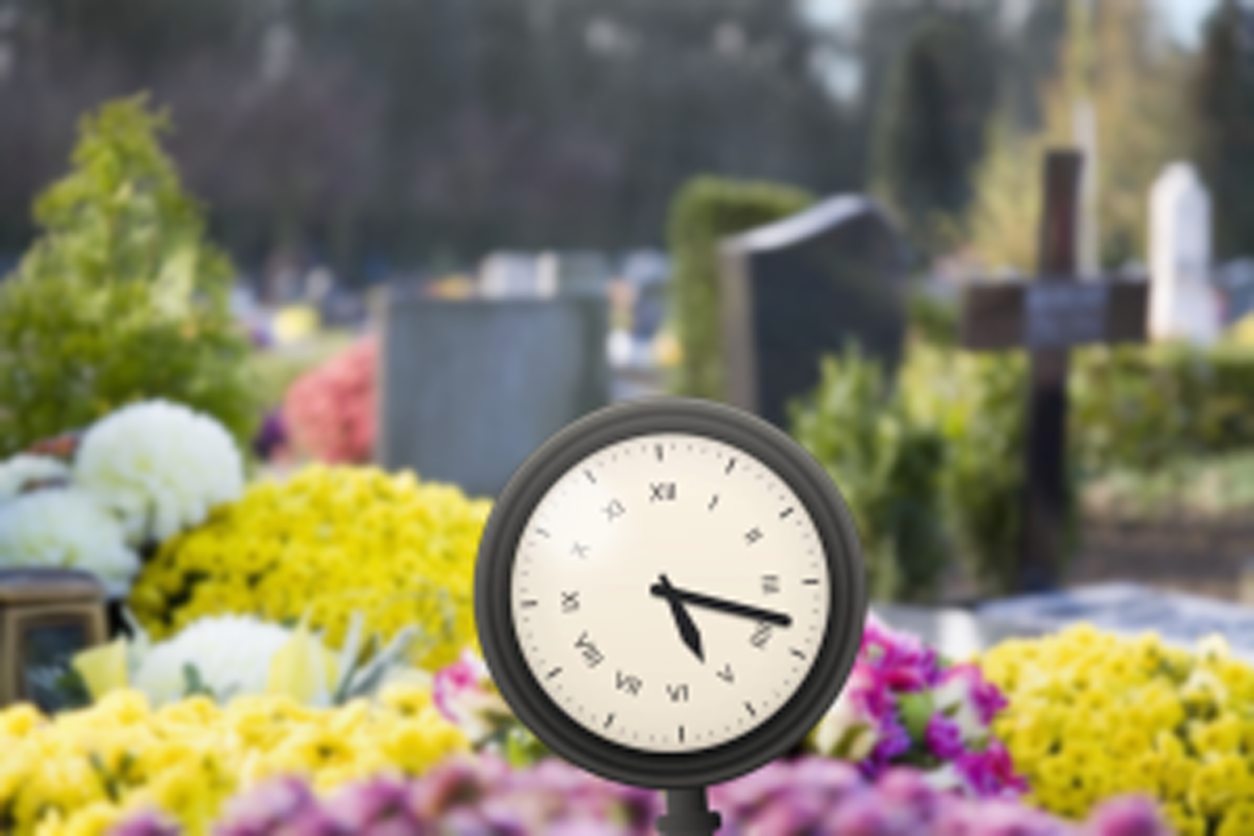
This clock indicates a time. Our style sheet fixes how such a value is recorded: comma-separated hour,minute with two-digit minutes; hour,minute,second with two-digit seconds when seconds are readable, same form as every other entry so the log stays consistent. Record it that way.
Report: 5,18
